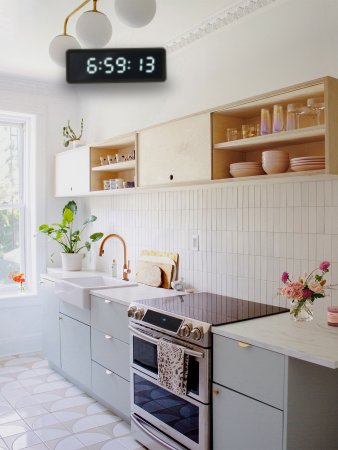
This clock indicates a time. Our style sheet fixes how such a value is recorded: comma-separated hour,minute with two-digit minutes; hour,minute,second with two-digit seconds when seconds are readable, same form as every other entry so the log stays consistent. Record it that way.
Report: 6,59,13
